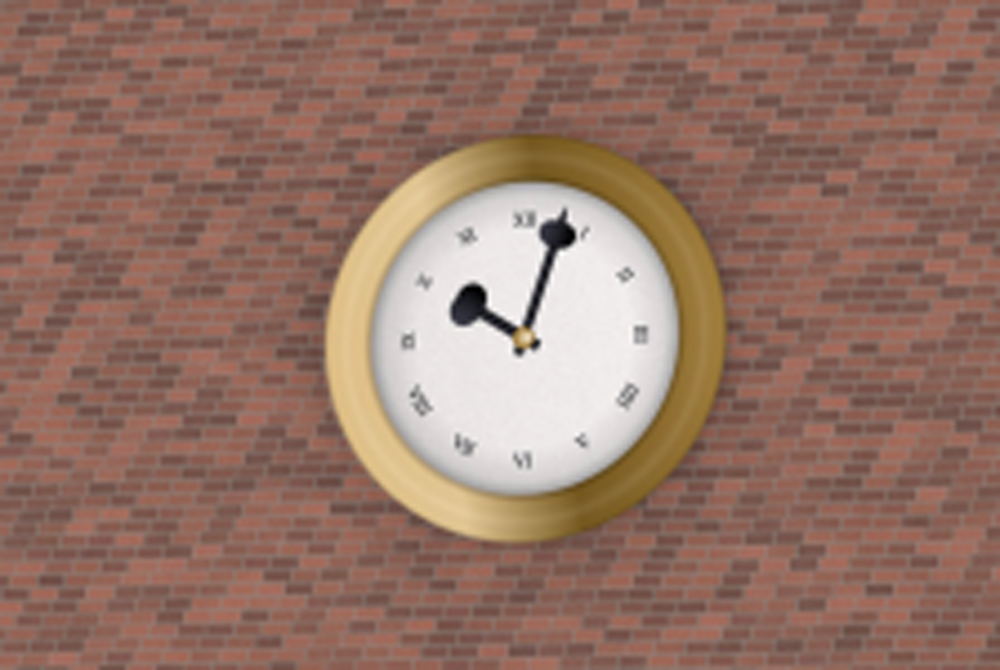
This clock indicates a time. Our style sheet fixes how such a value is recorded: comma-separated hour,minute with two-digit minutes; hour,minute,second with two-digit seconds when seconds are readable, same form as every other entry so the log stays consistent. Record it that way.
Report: 10,03
